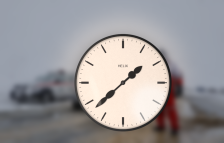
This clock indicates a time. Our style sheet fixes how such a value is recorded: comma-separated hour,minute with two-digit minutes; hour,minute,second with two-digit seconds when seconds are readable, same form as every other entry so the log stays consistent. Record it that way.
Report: 1,38
